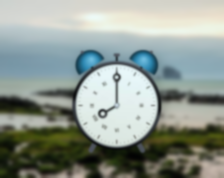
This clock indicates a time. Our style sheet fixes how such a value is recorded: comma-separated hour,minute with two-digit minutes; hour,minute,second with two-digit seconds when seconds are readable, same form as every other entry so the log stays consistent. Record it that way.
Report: 8,00
